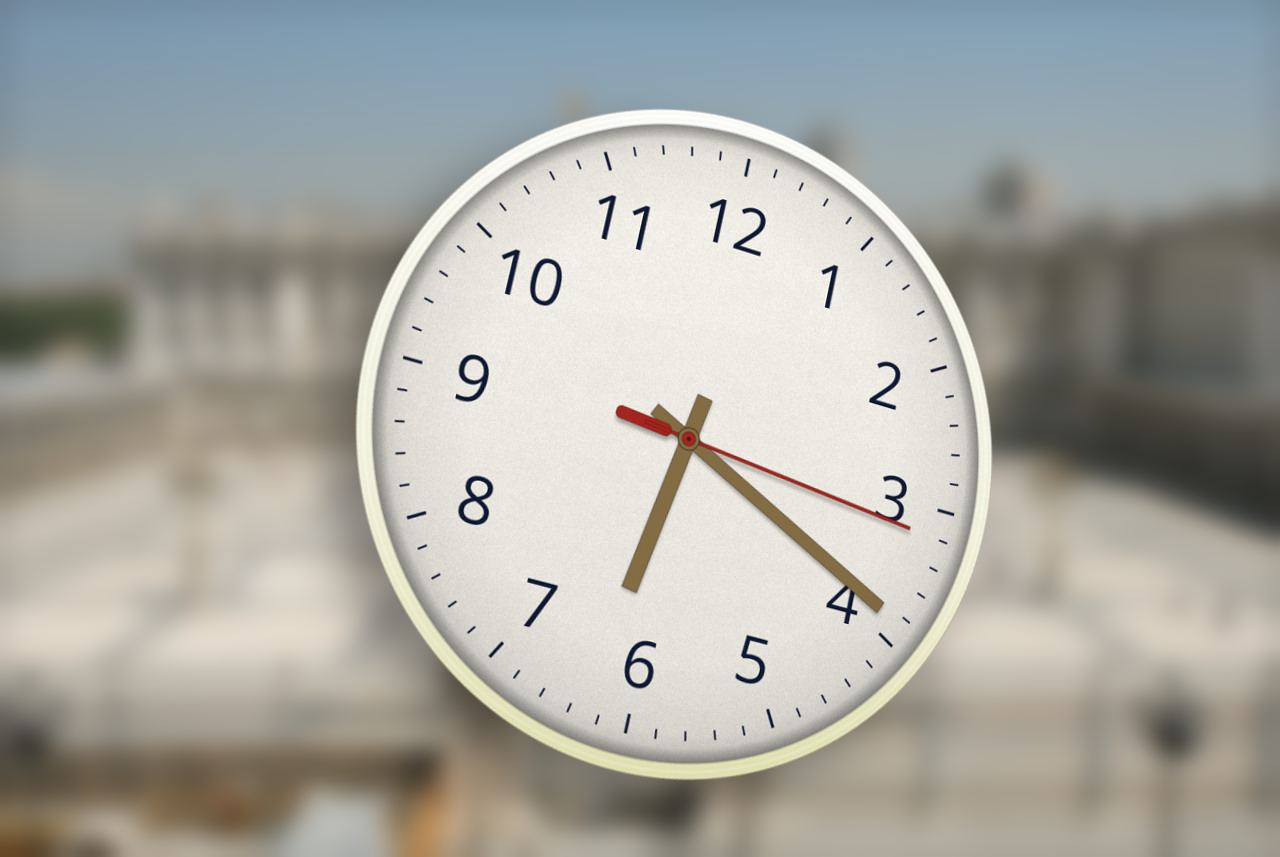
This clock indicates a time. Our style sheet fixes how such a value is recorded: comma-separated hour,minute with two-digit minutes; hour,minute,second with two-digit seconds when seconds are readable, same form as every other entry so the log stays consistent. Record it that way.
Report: 6,19,16
